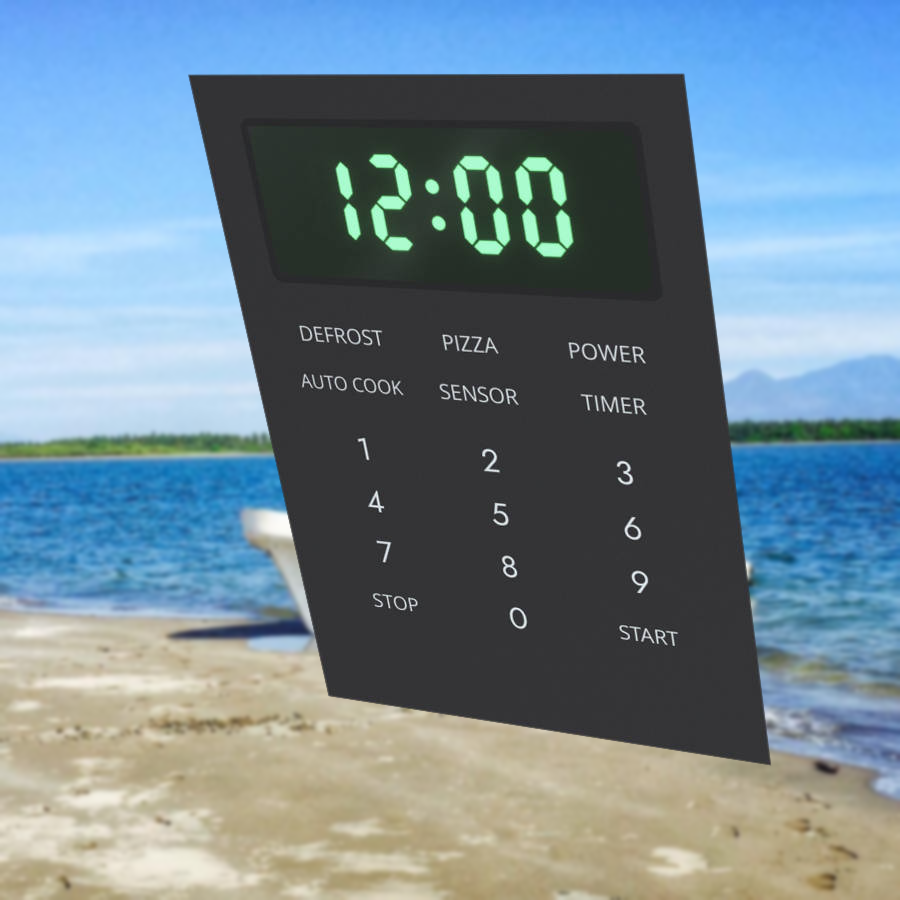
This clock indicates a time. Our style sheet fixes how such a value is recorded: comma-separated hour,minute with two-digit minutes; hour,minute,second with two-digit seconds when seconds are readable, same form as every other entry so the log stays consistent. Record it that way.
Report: 12,00
